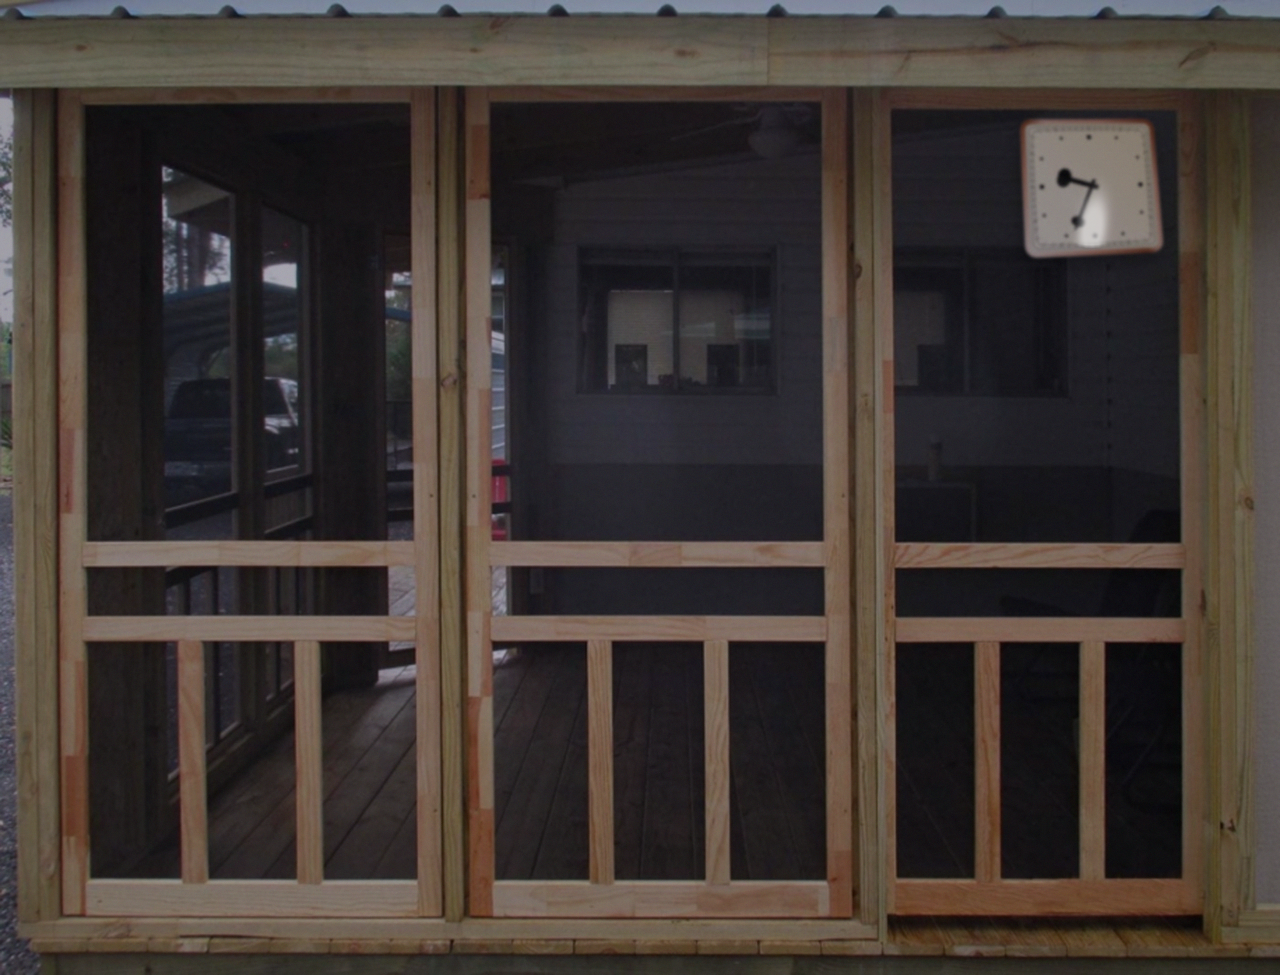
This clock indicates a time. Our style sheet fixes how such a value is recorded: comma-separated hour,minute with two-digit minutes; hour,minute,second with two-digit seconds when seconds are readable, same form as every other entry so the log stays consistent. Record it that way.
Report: 9,34
